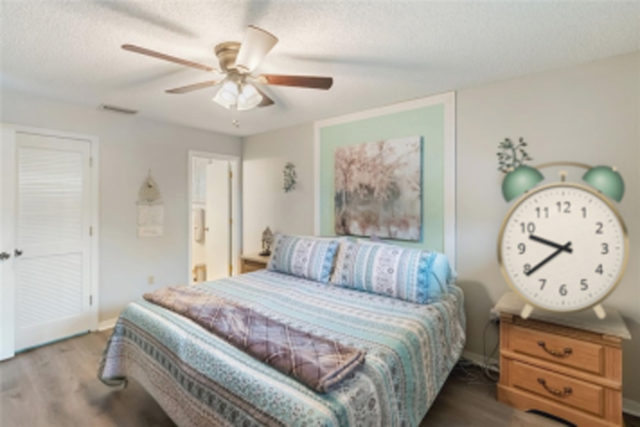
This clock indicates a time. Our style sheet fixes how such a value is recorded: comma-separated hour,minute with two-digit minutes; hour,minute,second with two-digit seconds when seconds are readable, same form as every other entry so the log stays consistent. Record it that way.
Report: 9,39
